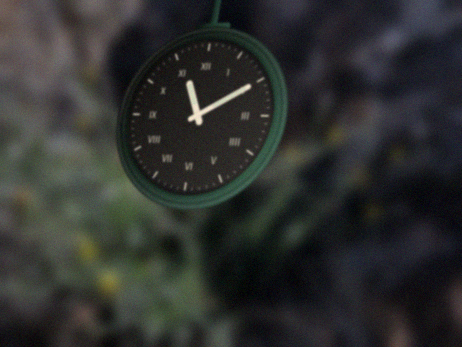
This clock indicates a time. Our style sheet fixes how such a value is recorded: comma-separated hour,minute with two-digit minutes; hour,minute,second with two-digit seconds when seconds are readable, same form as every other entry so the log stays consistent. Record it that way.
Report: 11,10
